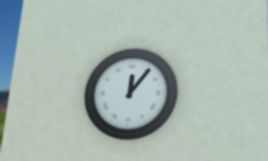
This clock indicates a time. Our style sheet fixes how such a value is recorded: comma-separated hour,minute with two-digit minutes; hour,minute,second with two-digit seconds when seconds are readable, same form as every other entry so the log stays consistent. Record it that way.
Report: 12,06
